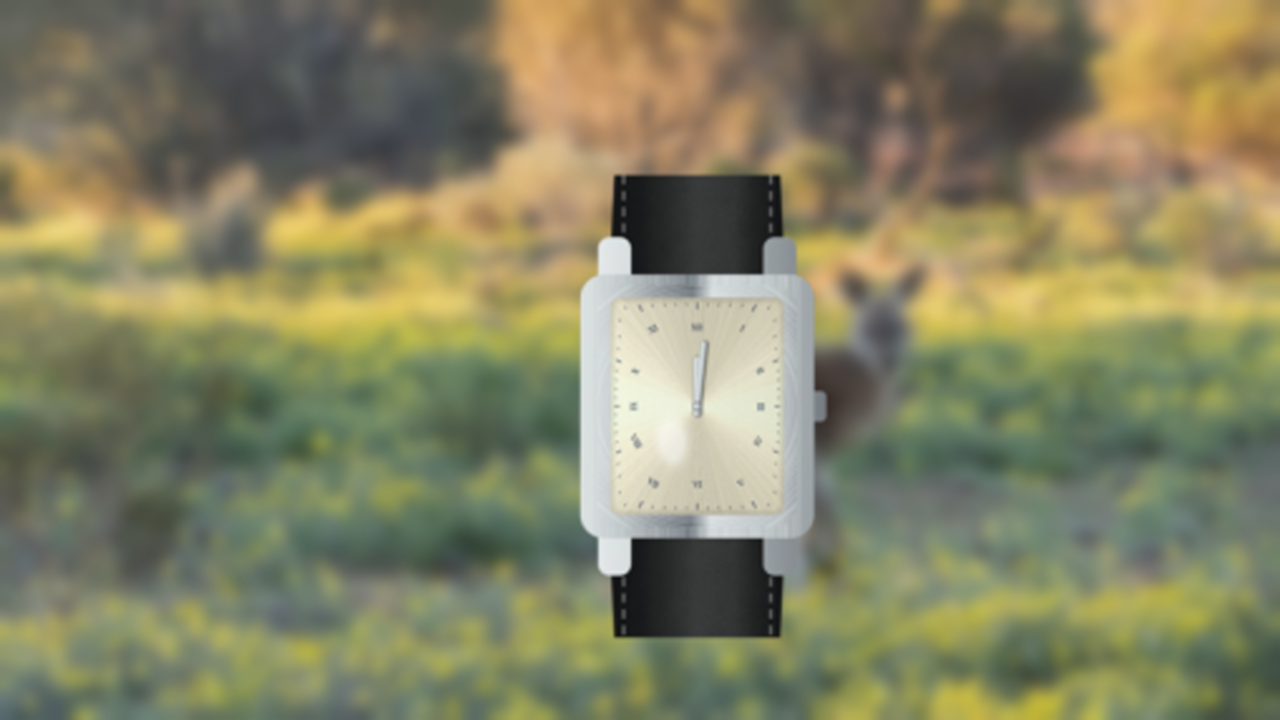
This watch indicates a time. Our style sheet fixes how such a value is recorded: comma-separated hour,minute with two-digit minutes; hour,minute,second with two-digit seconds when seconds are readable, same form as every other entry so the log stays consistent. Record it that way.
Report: 12,01
